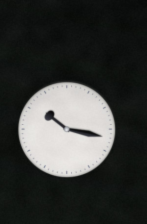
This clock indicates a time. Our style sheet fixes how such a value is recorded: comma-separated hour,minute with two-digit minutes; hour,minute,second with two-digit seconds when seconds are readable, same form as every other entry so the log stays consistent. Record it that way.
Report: 10,17
